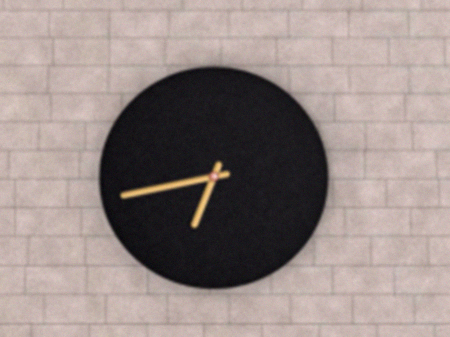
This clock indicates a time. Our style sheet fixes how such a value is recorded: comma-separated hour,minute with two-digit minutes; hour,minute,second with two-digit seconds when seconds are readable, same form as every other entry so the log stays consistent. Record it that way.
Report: 6,43
